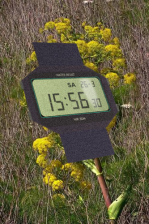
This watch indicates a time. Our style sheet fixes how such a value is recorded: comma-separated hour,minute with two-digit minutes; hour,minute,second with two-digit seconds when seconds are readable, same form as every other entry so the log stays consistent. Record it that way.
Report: 15,56,30
